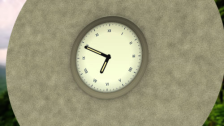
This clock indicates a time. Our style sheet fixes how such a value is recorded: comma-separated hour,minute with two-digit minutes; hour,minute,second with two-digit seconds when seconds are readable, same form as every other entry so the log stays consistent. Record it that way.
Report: 6,49
